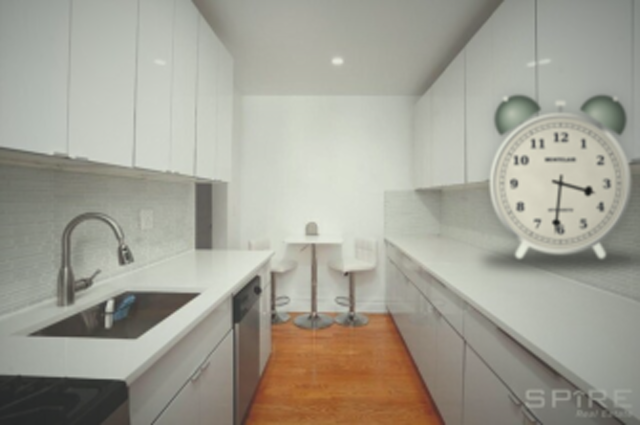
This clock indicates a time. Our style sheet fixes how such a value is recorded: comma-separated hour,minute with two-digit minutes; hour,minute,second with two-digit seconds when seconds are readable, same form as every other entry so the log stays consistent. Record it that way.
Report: 3,31
